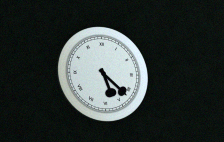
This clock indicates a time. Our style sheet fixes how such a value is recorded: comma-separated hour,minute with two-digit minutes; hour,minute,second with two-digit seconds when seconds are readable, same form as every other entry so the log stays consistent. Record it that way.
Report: 5,22
